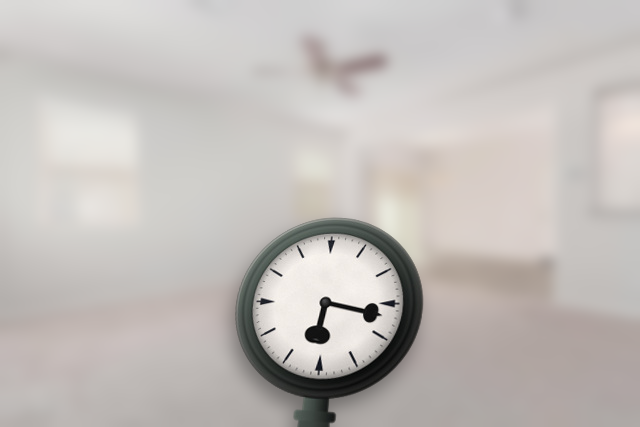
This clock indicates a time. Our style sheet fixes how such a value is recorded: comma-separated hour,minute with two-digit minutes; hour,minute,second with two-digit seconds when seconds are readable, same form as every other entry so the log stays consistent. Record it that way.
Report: 6,17
